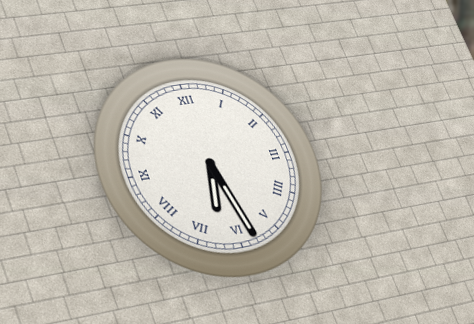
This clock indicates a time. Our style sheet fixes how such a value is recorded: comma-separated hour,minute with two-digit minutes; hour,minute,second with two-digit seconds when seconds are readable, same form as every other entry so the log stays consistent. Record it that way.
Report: 6,28
